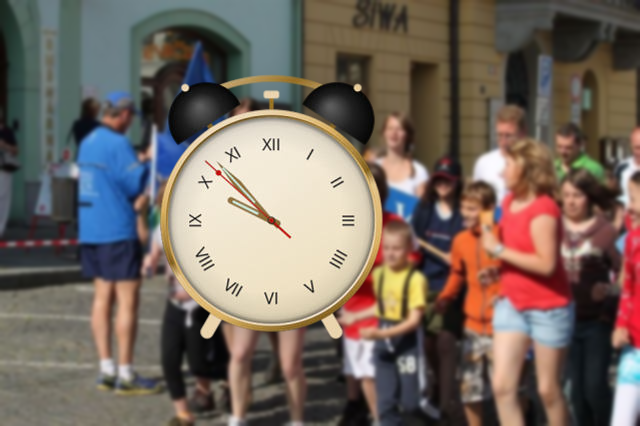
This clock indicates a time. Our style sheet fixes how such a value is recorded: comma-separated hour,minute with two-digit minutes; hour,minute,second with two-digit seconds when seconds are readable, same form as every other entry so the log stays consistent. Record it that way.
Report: 9,52,52
